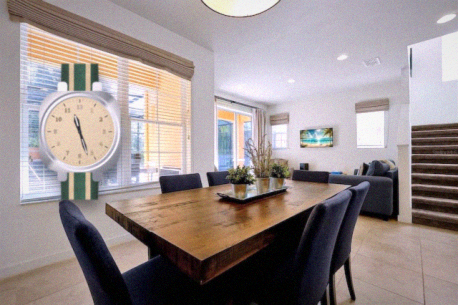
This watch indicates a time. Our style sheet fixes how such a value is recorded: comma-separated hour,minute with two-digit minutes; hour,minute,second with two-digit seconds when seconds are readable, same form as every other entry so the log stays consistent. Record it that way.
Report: 11,27
